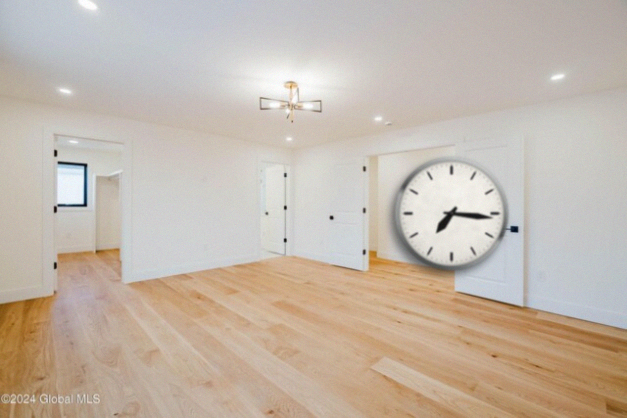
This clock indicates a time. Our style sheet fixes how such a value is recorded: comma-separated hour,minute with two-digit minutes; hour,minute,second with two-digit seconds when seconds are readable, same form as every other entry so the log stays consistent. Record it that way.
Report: 7,16
